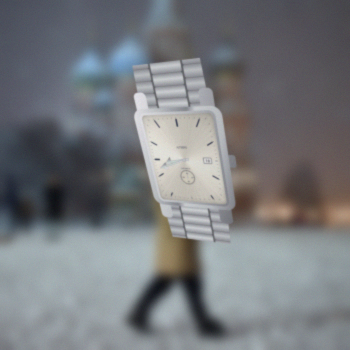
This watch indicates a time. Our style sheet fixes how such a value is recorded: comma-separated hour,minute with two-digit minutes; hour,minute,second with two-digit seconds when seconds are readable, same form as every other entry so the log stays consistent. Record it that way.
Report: 8,42
